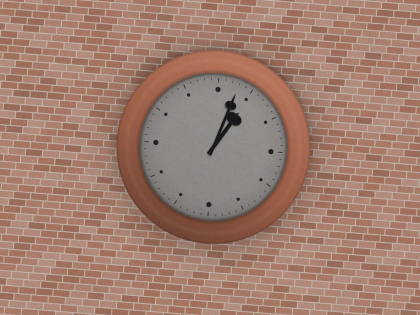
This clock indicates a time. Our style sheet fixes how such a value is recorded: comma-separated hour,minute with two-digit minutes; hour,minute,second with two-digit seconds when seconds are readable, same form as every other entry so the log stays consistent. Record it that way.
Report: 1,03
